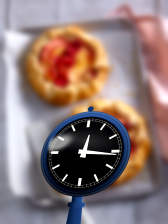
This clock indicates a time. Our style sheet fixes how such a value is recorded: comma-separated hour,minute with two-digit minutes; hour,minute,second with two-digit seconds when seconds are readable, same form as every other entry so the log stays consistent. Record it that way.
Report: 12,16
